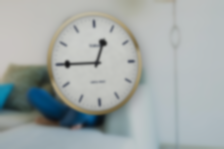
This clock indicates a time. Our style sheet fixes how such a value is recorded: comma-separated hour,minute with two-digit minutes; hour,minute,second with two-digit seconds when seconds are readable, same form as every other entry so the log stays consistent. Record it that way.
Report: 12,45
